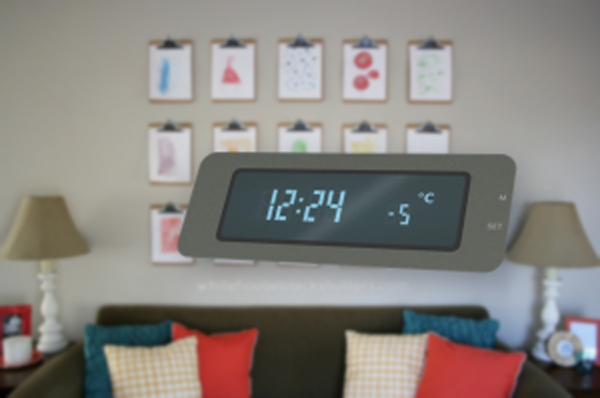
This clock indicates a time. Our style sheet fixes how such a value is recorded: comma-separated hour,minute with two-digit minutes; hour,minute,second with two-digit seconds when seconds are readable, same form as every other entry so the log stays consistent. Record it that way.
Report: 12,24
